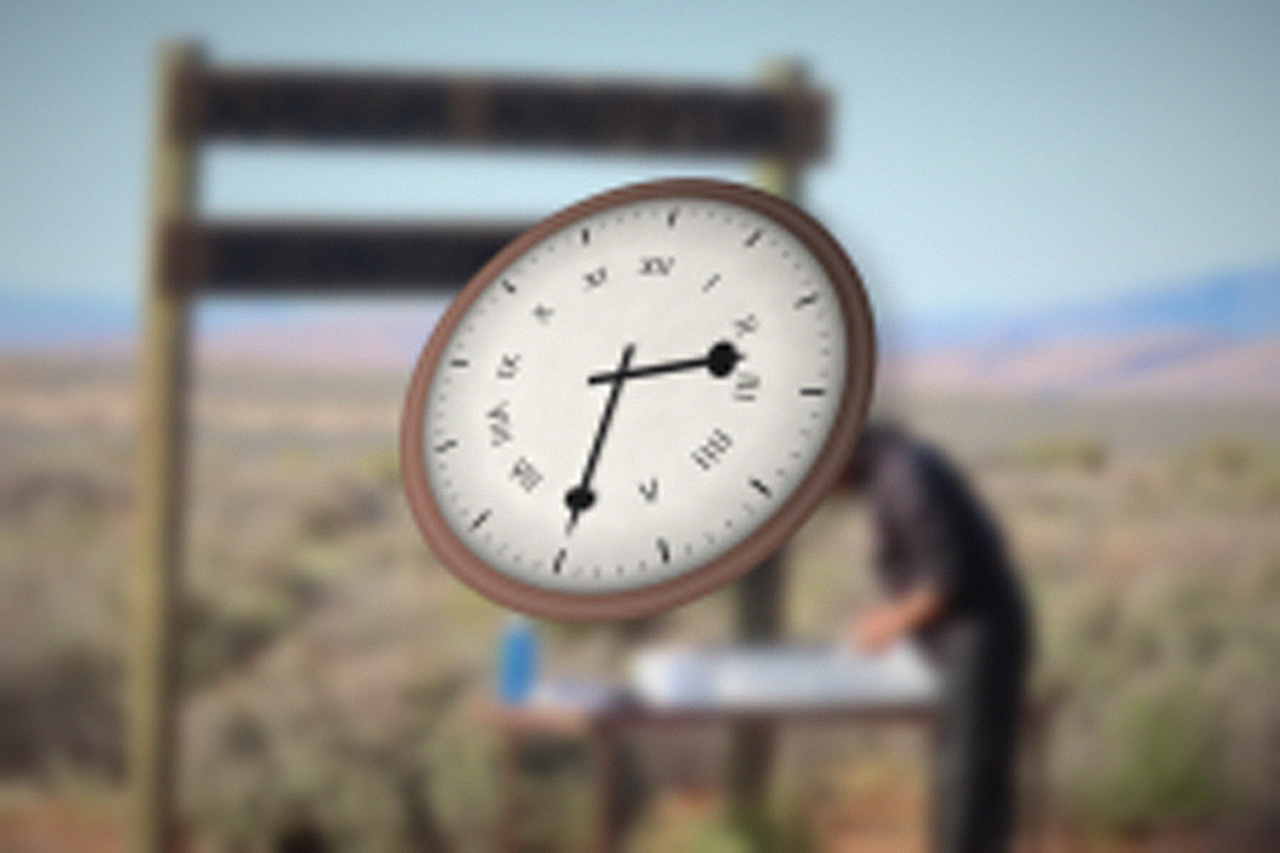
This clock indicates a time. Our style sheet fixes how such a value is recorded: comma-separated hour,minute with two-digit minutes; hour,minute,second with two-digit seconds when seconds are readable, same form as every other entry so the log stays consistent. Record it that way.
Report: 2,30
